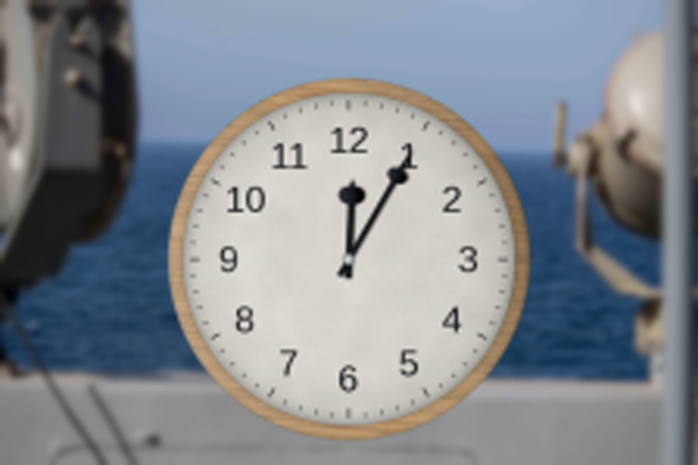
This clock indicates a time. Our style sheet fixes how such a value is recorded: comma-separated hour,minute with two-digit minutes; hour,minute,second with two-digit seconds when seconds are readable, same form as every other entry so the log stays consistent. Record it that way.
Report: 12,05
